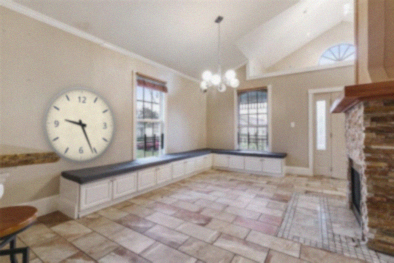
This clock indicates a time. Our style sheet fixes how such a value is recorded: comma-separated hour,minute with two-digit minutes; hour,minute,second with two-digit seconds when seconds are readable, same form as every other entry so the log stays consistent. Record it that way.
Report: 9,26
